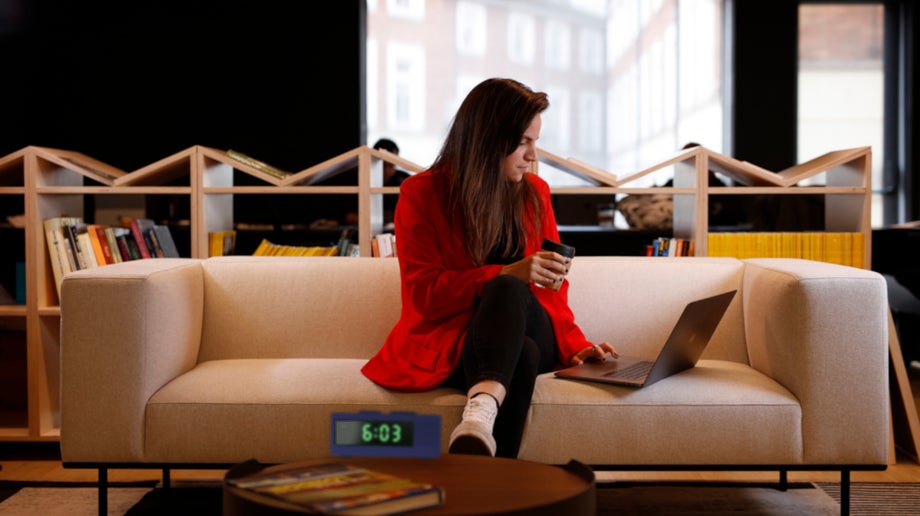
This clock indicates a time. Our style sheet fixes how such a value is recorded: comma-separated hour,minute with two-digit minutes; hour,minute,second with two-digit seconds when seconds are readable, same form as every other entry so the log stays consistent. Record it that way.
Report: 6,03
